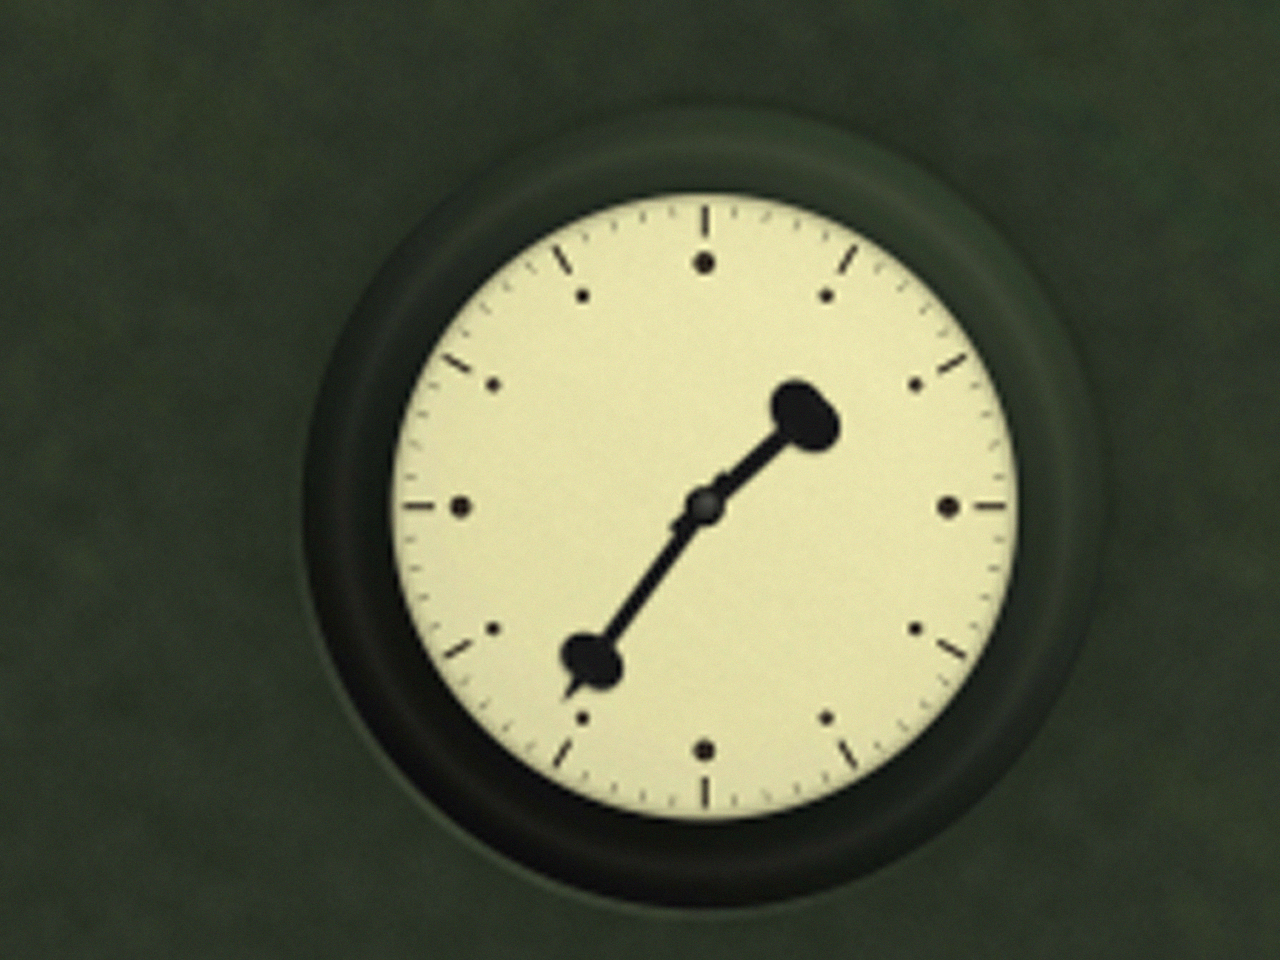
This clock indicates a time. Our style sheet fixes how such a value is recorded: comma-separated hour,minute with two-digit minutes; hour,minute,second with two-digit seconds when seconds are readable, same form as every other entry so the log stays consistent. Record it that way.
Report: 1,36
